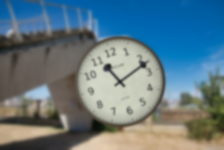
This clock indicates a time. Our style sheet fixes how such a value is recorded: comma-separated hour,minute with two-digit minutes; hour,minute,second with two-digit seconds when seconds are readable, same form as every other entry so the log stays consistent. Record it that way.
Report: 11,12
